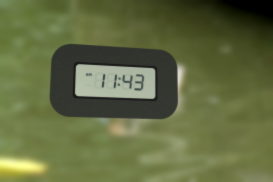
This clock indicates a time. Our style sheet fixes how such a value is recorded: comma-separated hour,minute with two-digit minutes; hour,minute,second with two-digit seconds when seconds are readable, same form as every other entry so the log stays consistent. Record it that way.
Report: 11,43
